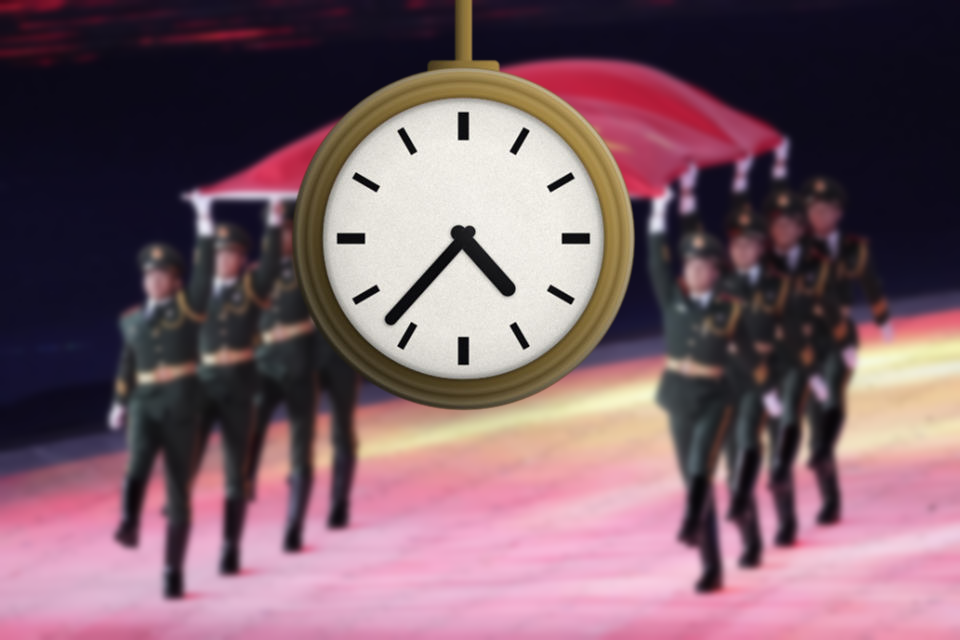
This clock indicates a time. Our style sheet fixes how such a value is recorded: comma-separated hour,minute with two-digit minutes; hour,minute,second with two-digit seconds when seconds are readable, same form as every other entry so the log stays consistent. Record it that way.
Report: 4,37
